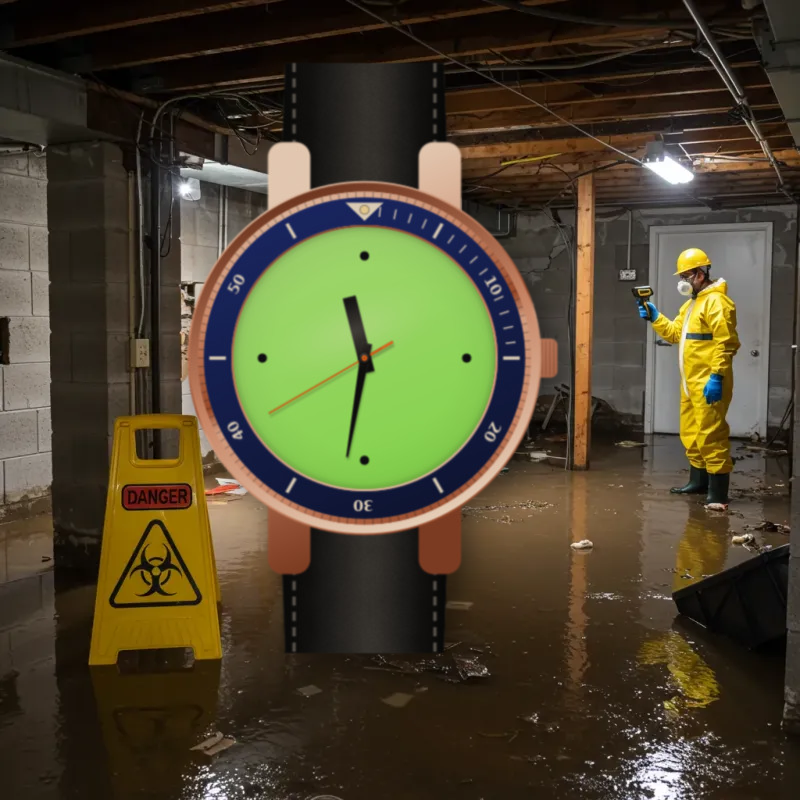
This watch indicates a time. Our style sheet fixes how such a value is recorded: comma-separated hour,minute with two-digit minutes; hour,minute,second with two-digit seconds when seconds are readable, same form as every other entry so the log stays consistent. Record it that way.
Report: 11,31,40
